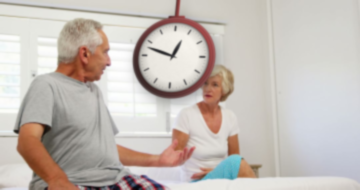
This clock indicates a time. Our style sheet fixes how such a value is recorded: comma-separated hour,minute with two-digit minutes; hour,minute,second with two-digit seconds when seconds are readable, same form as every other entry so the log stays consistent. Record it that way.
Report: 12,48
